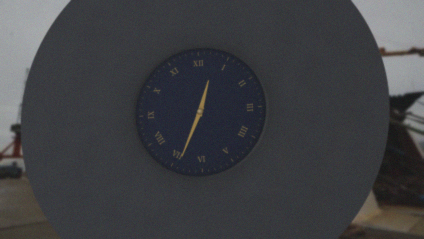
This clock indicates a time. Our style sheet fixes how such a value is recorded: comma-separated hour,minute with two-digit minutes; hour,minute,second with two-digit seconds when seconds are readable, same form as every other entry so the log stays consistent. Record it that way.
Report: 12,34
